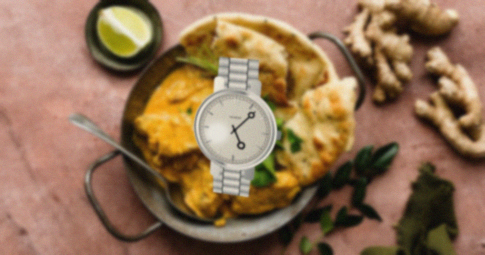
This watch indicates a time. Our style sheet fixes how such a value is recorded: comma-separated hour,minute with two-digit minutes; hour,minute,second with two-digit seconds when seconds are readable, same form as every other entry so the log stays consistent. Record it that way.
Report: 5,07
